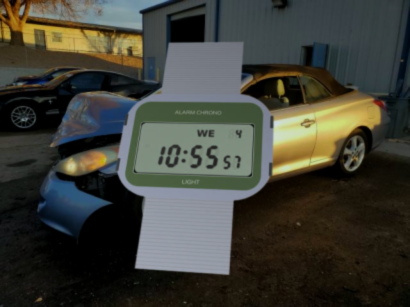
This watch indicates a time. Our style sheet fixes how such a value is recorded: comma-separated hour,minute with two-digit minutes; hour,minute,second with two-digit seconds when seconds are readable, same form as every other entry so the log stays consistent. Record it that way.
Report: 10,55,57
